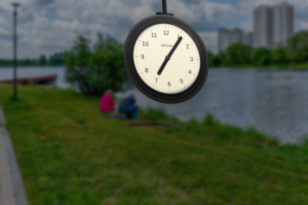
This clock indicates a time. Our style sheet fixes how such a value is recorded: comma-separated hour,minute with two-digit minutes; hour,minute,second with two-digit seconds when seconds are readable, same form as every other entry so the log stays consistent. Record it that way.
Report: 7,06
